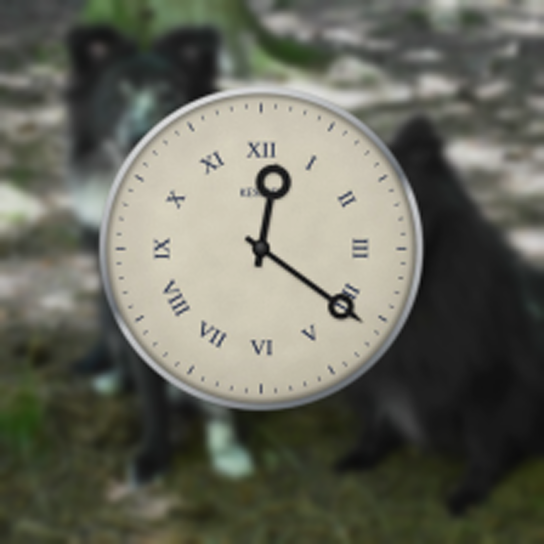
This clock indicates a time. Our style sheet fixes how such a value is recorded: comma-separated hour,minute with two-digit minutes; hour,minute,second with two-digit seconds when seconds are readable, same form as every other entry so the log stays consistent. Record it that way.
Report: 12,21
